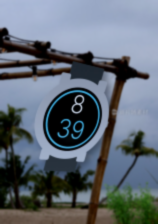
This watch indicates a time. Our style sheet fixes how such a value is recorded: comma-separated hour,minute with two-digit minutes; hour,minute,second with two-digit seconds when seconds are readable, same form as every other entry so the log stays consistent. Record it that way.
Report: 8,39
